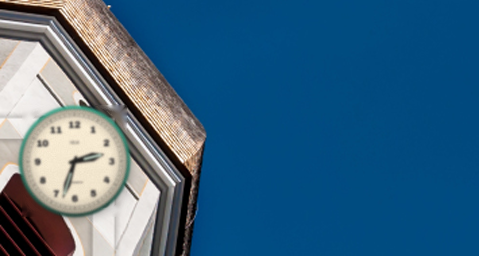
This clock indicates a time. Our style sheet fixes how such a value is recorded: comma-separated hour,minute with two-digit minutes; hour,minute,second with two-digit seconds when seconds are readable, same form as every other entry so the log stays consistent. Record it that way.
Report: 2,33
